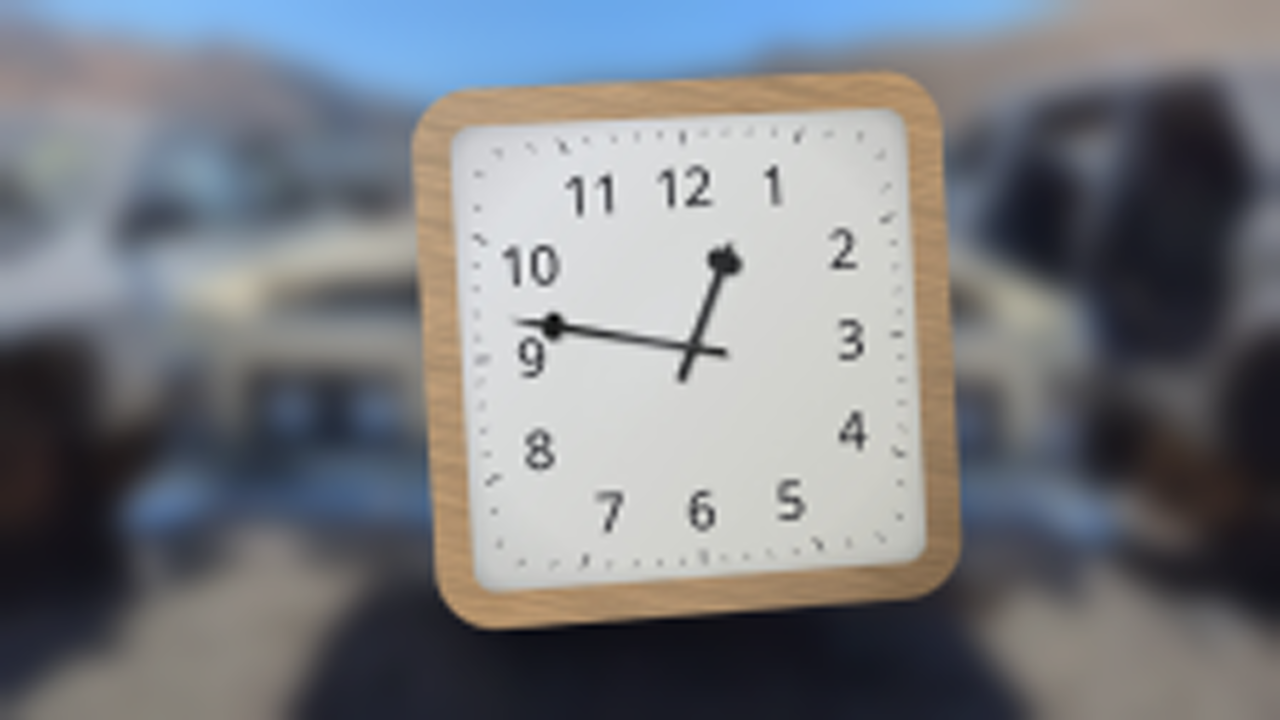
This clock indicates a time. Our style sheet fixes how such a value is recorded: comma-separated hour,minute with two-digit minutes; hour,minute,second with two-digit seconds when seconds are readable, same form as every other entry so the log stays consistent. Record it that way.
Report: 12,47
